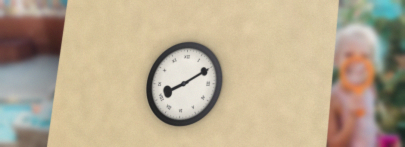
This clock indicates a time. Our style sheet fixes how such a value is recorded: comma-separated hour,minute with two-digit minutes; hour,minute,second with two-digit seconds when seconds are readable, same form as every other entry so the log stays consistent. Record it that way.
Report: 8,10
